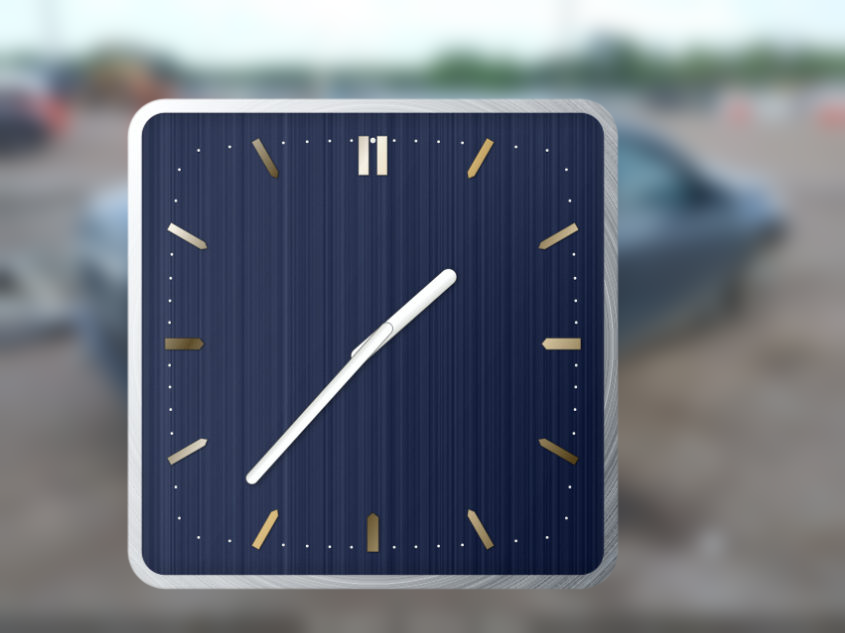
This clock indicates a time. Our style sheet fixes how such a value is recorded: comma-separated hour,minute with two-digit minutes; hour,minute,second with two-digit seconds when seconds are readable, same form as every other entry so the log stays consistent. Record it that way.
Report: 1,37
